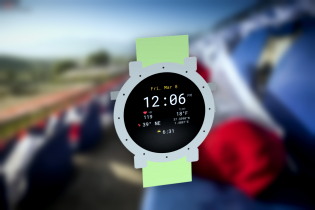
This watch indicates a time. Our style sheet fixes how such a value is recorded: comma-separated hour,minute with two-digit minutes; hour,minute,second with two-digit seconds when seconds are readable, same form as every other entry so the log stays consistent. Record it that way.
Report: 12,06
